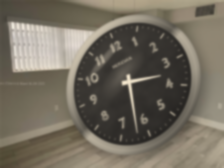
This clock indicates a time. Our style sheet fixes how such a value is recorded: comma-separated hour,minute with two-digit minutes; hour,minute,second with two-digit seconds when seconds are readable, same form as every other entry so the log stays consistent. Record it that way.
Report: 3,32
